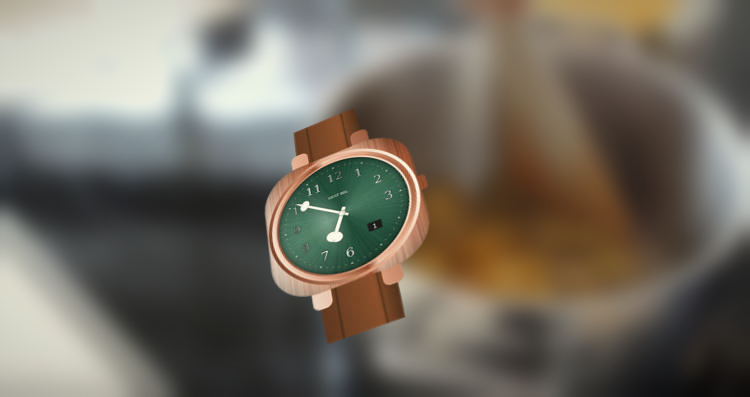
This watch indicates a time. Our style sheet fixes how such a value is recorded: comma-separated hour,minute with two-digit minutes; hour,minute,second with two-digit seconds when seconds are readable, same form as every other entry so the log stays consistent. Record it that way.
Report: 6,51
